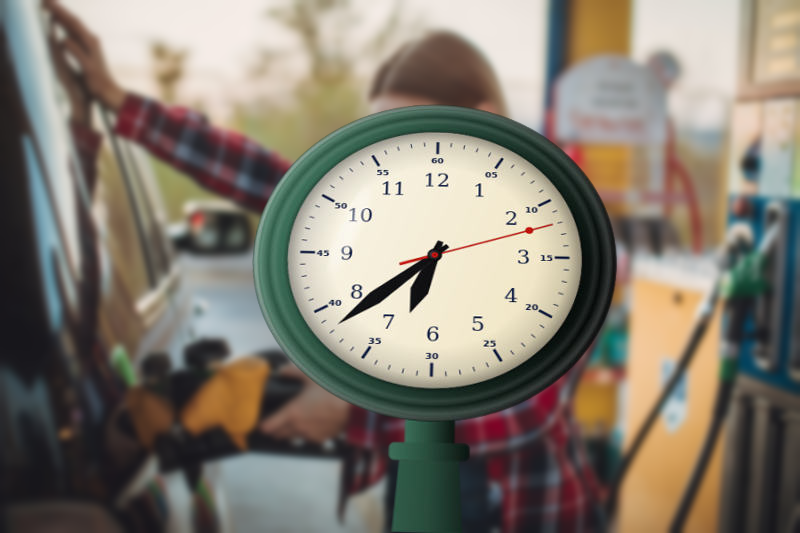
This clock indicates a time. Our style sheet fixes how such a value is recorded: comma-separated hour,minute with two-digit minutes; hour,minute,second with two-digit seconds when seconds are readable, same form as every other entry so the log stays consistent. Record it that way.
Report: 6,38,12
